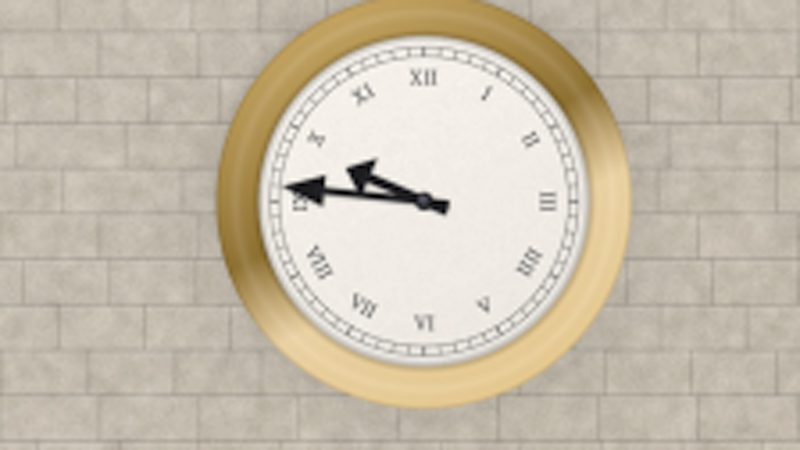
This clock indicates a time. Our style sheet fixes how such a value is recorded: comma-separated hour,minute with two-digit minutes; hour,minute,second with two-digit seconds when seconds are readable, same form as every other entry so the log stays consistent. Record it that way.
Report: 9,46
